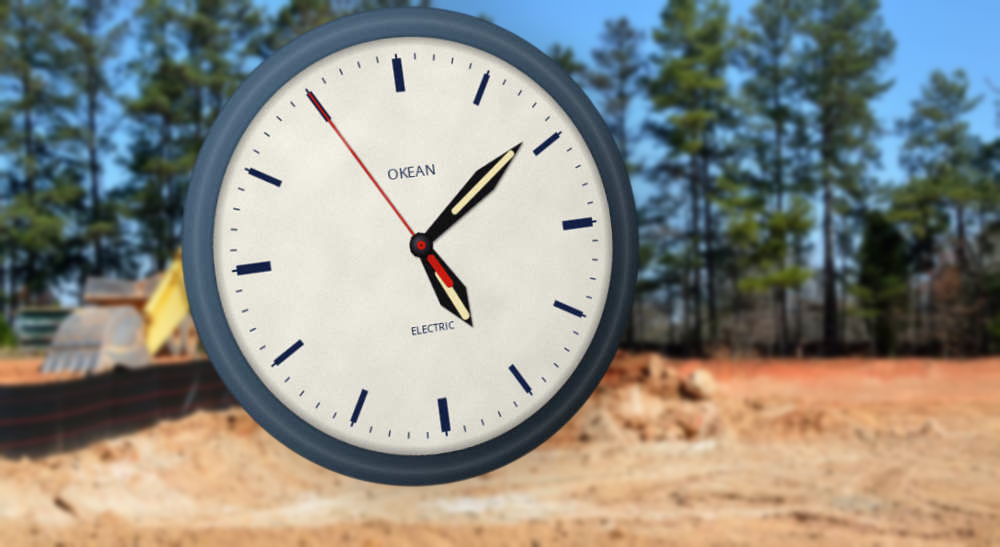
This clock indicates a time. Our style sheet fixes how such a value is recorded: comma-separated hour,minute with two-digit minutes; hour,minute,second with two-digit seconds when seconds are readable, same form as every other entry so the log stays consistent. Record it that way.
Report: 5,08,55
